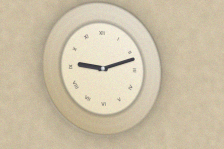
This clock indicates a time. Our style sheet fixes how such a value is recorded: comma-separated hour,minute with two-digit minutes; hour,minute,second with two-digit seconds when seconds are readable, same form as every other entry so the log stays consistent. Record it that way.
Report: 9,12
